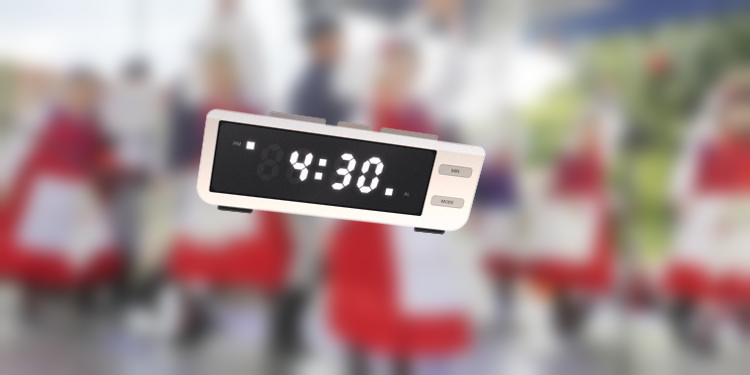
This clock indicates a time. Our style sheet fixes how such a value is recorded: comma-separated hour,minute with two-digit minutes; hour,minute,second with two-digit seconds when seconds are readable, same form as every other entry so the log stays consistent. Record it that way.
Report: 4,30
